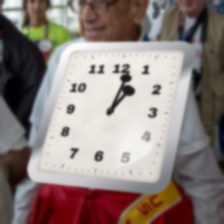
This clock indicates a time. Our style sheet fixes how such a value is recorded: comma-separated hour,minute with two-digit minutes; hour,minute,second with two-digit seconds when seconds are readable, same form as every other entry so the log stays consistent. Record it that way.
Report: 1,02
